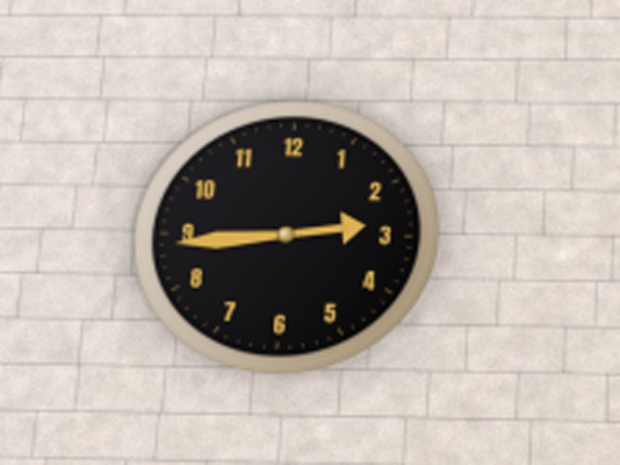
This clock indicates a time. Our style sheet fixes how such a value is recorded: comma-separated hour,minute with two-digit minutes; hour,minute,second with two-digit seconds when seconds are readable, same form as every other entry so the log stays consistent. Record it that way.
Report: 2,44
